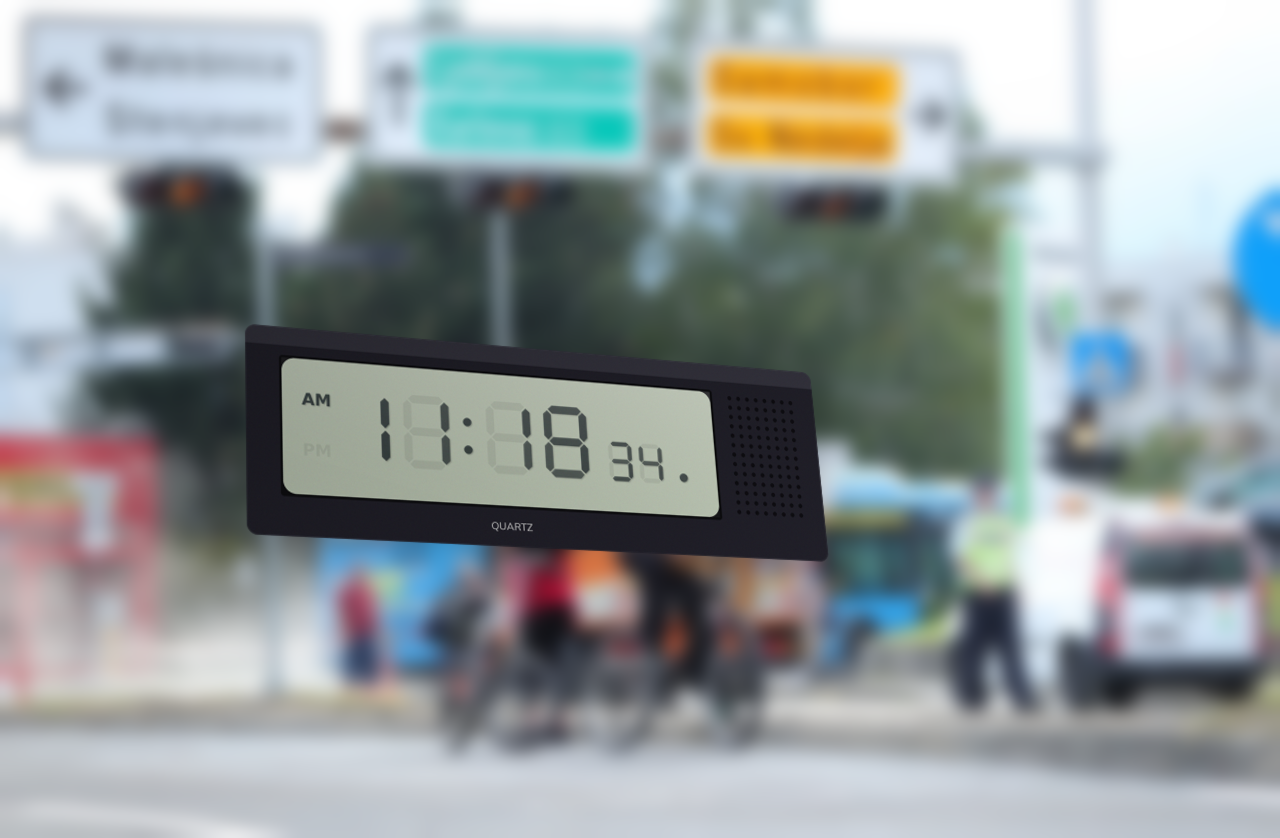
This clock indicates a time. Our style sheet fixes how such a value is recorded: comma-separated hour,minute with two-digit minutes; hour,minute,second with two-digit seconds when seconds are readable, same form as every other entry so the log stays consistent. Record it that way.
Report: 11,18,34
